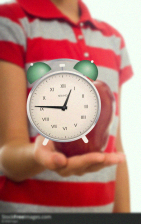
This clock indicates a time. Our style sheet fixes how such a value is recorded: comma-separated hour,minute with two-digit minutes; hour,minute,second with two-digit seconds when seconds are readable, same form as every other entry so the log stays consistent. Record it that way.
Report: 12,46
